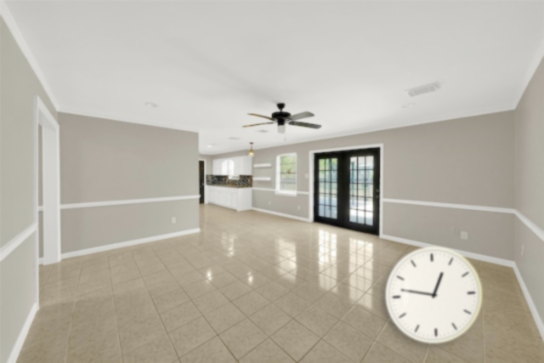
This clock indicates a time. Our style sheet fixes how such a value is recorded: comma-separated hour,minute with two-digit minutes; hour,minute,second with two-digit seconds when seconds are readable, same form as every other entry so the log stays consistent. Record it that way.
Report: 12,47
